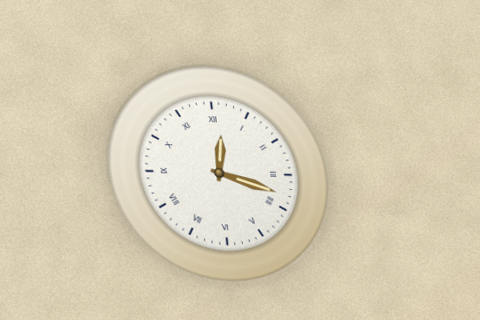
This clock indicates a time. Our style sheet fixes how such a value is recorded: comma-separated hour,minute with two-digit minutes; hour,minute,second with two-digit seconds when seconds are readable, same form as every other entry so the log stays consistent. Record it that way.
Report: 12,18
